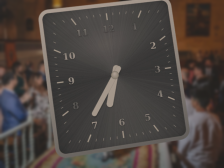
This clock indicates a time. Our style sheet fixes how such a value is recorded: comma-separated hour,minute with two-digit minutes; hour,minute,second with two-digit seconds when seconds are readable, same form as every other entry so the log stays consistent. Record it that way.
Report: 6,36
